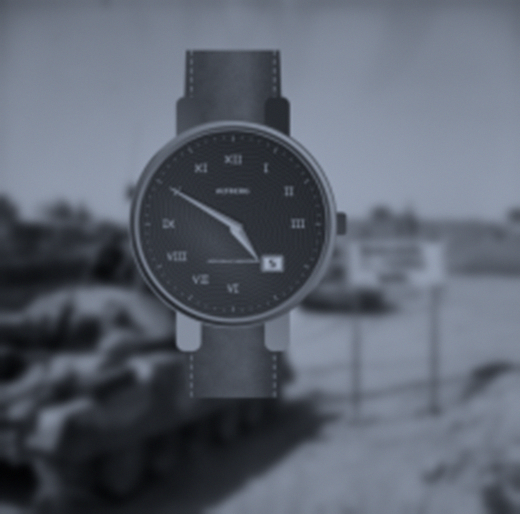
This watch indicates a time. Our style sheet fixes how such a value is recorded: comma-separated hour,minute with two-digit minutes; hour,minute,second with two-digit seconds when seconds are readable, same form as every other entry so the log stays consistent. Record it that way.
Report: 4,50
